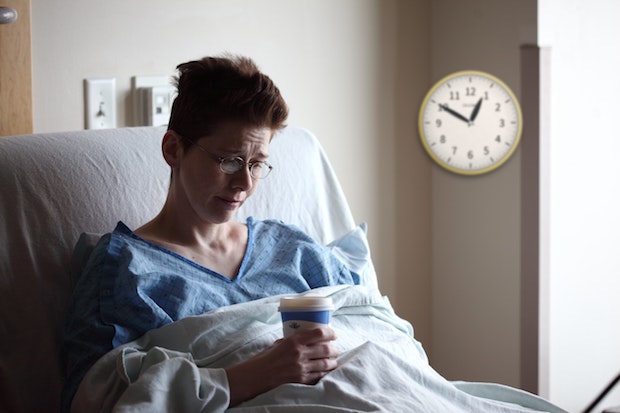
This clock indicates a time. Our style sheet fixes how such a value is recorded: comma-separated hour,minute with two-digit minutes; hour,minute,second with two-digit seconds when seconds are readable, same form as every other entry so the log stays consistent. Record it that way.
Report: 12,50
